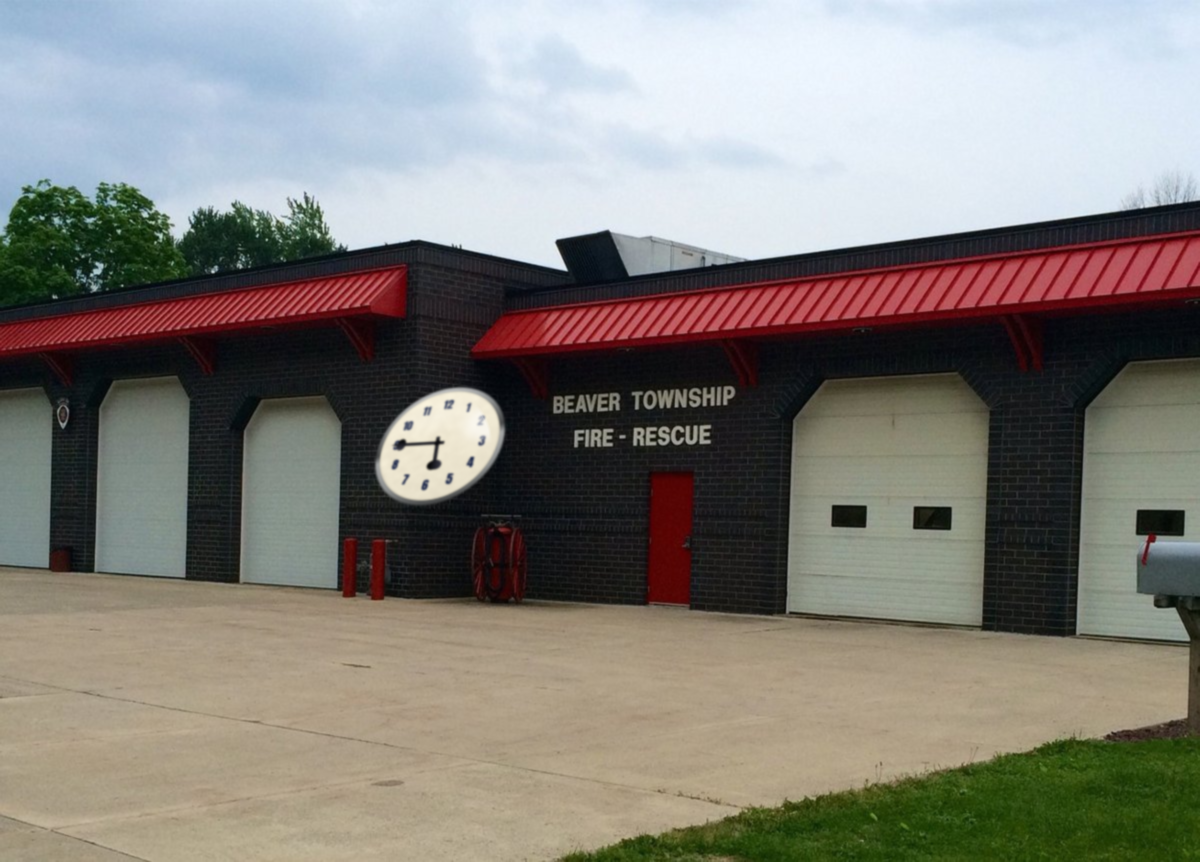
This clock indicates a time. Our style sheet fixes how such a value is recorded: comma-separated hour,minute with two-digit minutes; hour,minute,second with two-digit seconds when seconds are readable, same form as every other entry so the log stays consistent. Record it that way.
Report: 5,45
